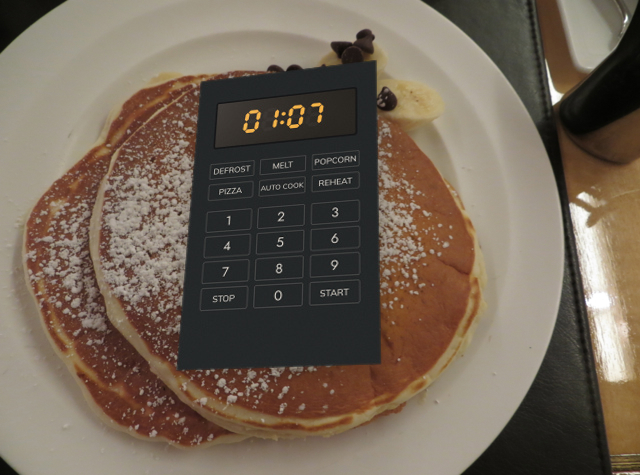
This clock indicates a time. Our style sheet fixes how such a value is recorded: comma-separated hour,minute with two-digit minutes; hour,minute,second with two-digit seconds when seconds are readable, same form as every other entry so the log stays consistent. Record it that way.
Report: 1,07
